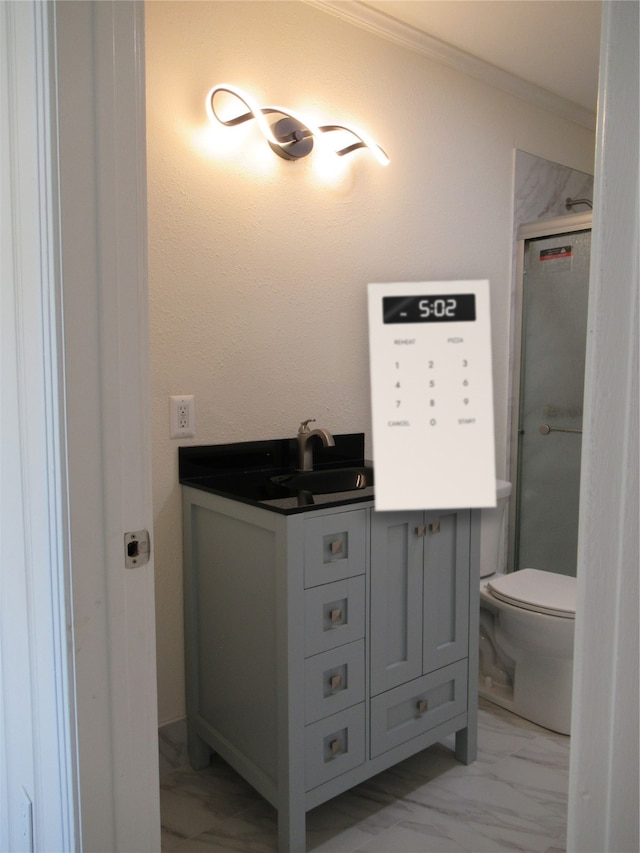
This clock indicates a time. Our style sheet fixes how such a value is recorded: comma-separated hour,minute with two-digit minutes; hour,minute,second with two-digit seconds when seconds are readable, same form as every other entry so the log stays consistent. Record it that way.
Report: 5,02
